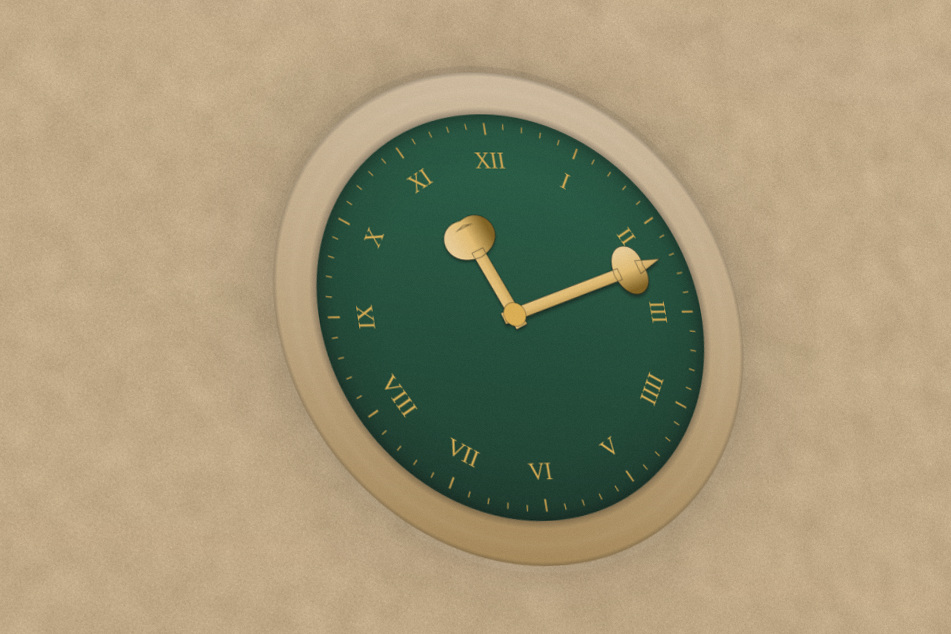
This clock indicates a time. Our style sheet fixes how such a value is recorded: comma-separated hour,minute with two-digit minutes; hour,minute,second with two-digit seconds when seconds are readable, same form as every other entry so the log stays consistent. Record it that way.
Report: 11,12
